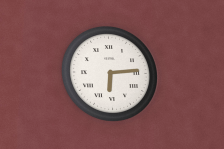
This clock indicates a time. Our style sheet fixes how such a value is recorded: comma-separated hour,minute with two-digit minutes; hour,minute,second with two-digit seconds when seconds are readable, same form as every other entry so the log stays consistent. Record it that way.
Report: 6,14
